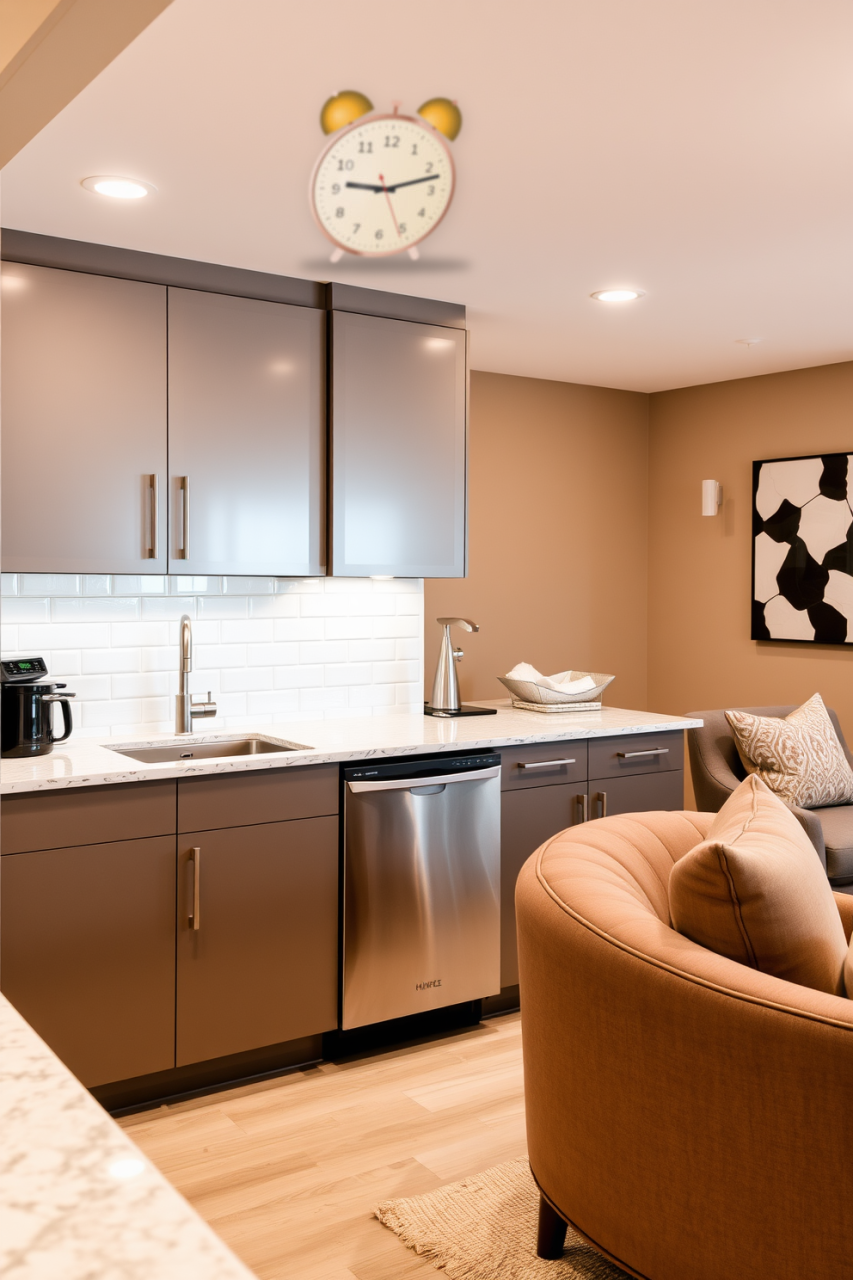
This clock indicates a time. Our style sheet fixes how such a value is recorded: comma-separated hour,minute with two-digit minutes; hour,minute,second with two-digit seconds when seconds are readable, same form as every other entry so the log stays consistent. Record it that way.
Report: 9,12,26
